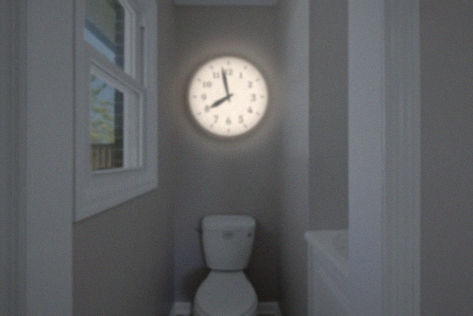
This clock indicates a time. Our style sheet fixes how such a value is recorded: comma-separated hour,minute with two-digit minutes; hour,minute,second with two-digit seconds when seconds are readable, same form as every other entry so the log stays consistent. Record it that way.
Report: 7,58
